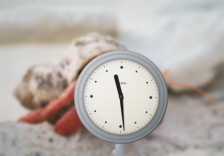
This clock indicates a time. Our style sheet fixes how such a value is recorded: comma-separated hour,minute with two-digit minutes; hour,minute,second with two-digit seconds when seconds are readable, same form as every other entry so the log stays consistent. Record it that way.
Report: 11,29
